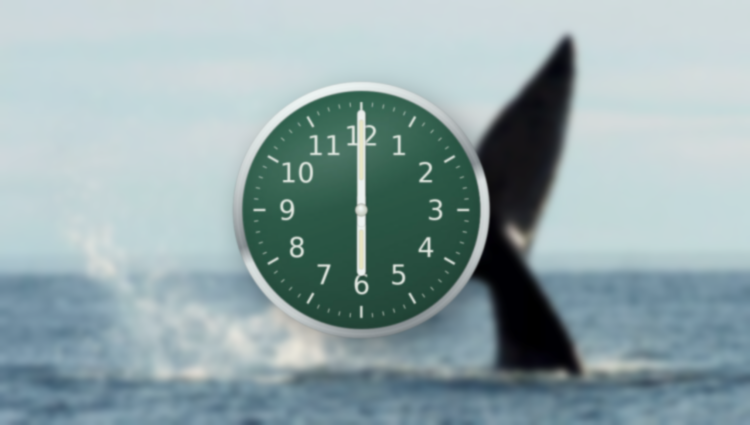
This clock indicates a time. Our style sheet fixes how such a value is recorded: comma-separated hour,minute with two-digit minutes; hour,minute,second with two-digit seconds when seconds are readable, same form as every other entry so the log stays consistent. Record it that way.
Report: 6,00
